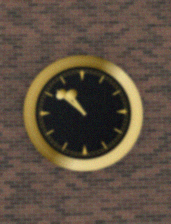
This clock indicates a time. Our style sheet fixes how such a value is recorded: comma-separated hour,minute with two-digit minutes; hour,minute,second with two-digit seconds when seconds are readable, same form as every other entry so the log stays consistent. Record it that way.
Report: 10,52
